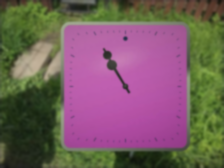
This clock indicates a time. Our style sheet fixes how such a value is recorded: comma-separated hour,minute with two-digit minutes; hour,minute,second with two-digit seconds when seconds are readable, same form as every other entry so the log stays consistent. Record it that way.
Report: 10,55
